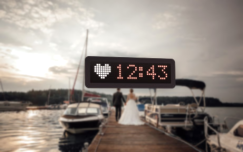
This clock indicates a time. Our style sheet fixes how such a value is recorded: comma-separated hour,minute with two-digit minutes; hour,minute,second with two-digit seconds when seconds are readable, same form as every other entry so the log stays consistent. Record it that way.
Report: 12,43
